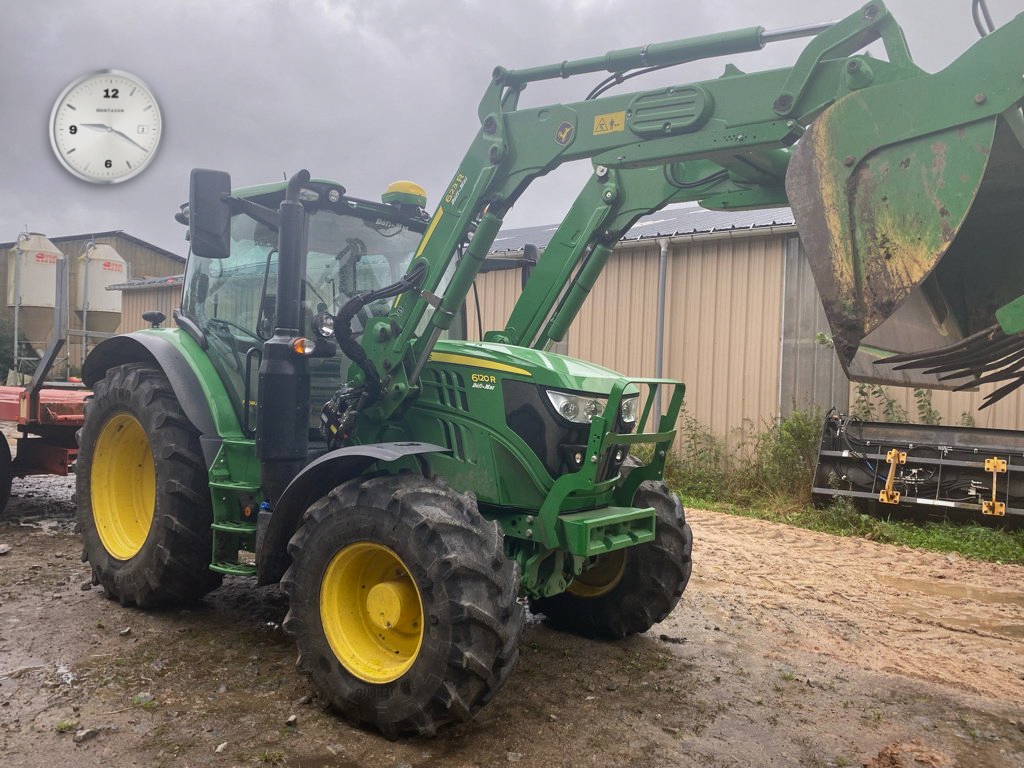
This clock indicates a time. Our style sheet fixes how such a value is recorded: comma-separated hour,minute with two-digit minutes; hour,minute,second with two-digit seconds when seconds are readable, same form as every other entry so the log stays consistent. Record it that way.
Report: 9,20
